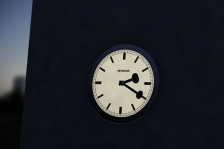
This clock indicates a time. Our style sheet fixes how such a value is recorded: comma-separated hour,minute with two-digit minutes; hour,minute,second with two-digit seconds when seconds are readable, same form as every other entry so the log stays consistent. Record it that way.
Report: 2,20
